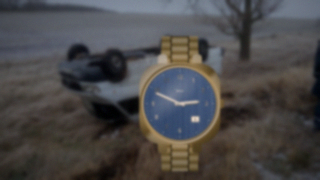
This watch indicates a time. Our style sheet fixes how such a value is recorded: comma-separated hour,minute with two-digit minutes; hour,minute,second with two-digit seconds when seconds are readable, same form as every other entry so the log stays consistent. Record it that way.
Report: 2,49
